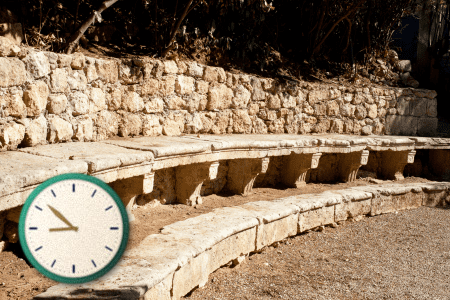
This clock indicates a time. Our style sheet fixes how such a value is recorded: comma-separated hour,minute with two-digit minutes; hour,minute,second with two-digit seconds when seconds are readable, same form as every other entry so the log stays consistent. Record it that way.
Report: 8,52
